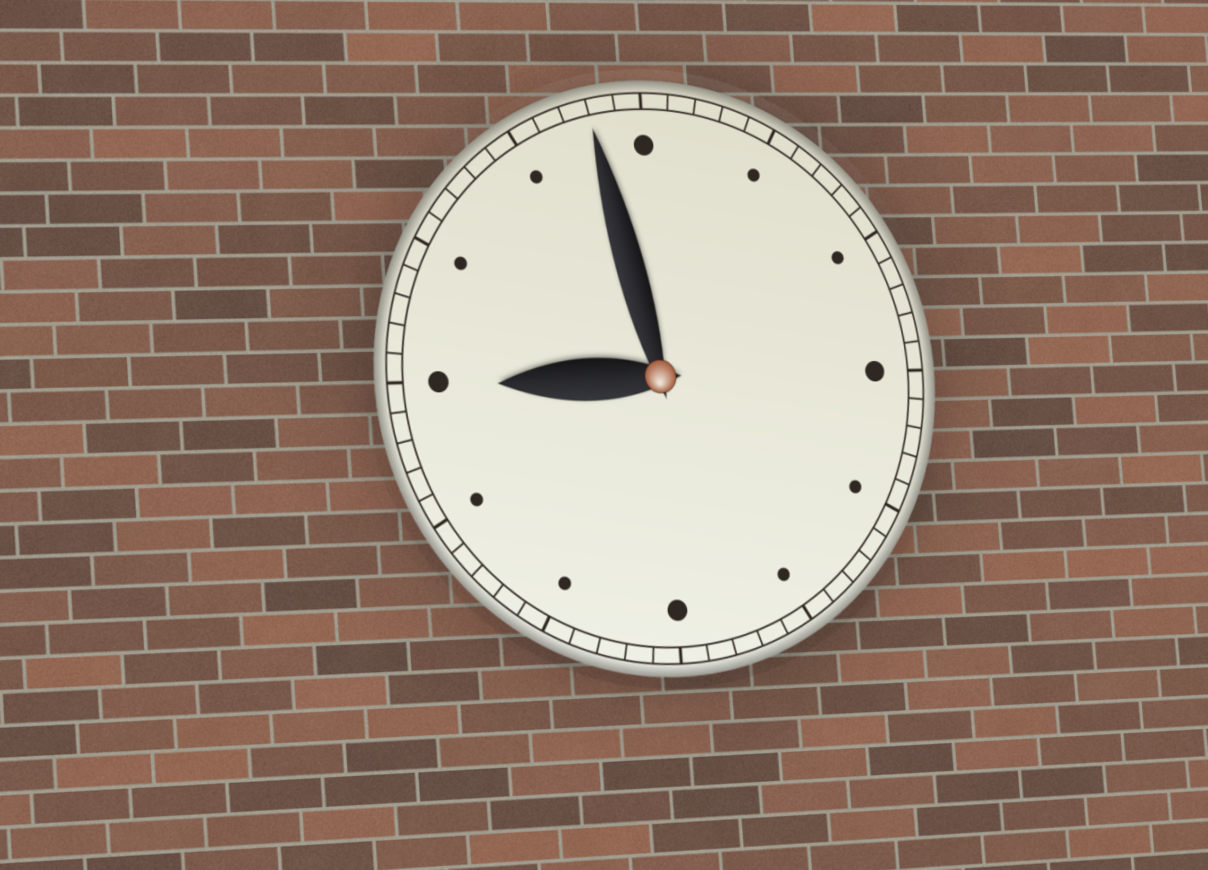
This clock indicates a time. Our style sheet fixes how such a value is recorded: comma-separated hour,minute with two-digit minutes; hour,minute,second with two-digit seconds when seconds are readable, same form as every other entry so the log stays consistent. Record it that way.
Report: 8,58
